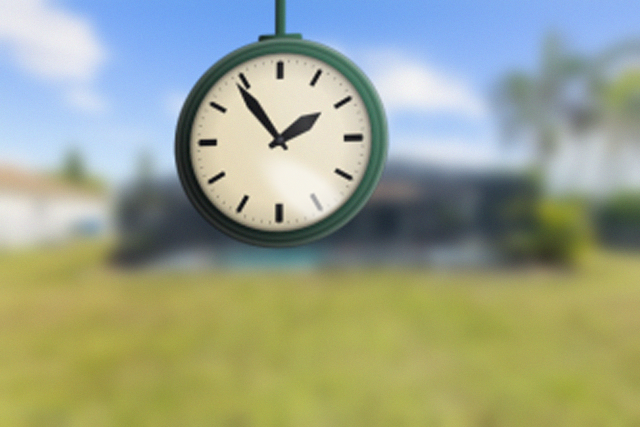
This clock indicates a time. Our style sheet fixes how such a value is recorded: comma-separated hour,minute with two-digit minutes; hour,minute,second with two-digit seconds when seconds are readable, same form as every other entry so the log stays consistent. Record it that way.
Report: 1,54
